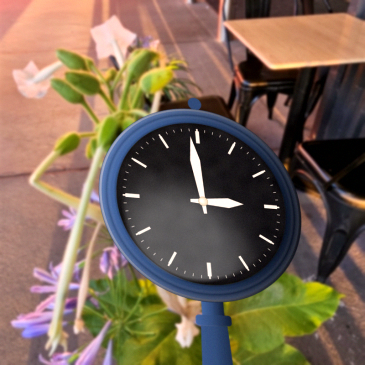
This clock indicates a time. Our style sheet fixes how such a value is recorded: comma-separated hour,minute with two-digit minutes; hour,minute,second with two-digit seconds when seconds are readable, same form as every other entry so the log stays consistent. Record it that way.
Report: 2,59
